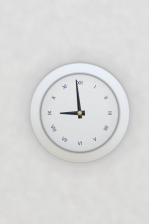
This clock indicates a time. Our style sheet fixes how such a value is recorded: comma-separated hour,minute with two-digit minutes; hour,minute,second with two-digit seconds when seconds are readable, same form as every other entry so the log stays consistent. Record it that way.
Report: 8,59
